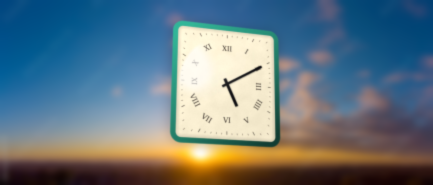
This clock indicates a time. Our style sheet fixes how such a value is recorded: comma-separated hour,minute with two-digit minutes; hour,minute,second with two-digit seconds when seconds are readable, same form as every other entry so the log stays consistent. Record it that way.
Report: 5,10
